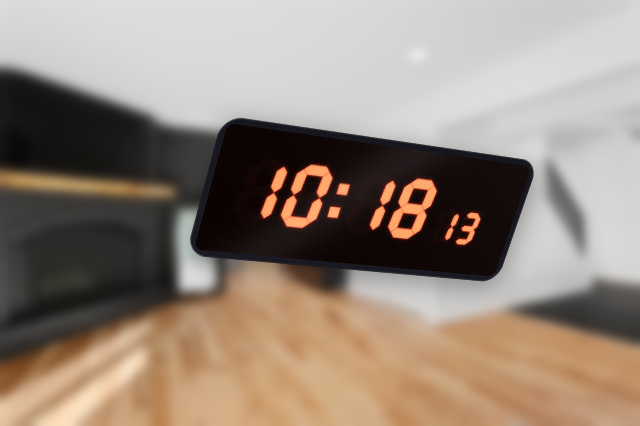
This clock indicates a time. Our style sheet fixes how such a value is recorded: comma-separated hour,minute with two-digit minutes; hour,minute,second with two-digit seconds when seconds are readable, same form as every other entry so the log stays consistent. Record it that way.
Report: 10,18,13
